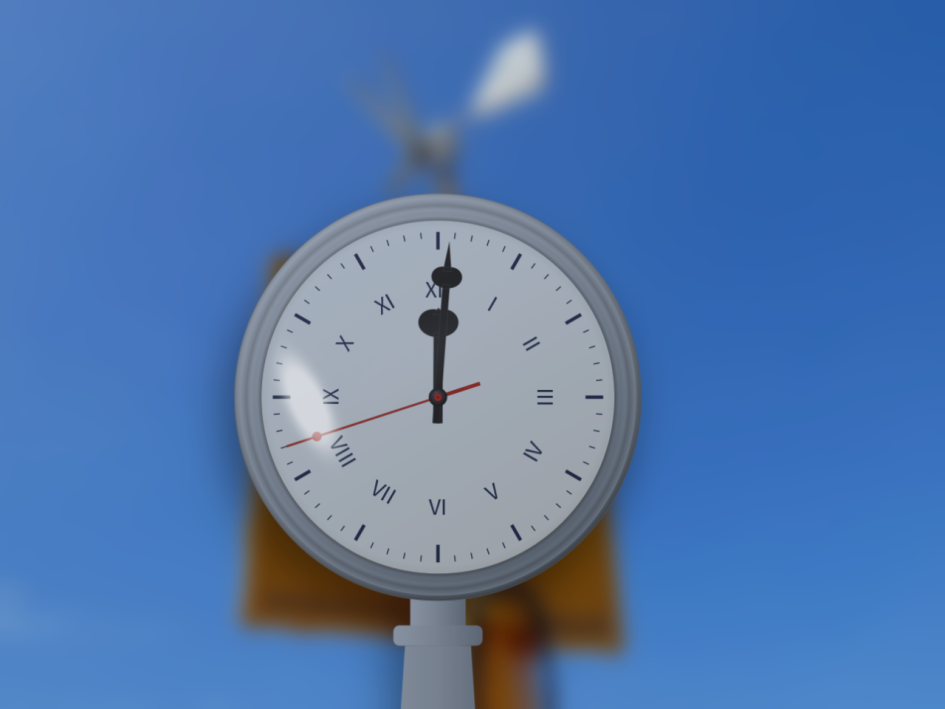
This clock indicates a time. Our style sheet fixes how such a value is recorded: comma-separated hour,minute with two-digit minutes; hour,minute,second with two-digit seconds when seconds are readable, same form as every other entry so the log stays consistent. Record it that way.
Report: 12,00,42
